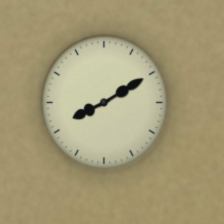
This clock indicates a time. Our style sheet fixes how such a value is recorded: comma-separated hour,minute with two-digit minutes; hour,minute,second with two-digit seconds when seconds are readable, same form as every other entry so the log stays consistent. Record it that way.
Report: 8,10
